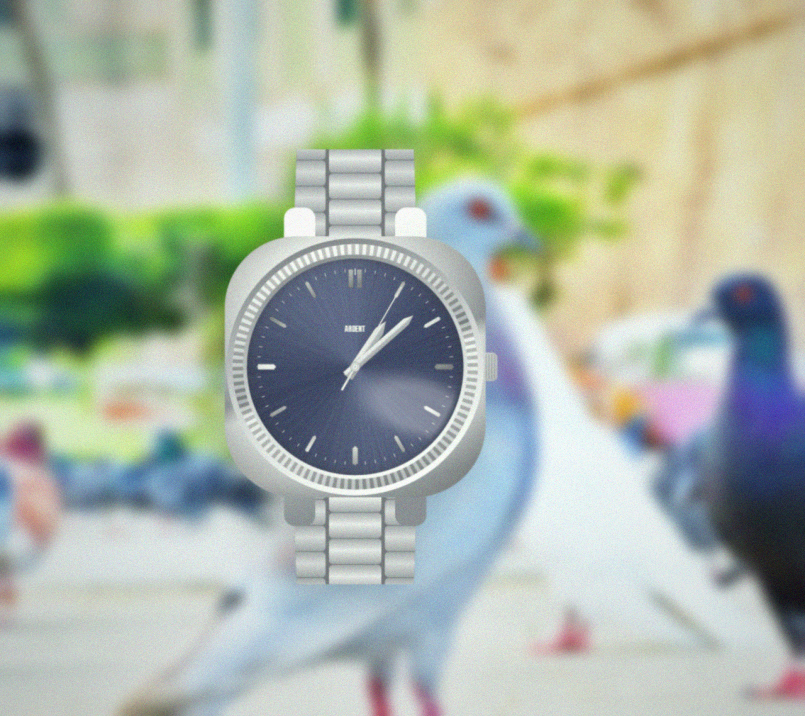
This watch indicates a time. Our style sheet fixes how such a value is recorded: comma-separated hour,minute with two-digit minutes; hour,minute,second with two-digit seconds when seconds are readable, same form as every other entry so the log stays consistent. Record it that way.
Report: 1,08,05
